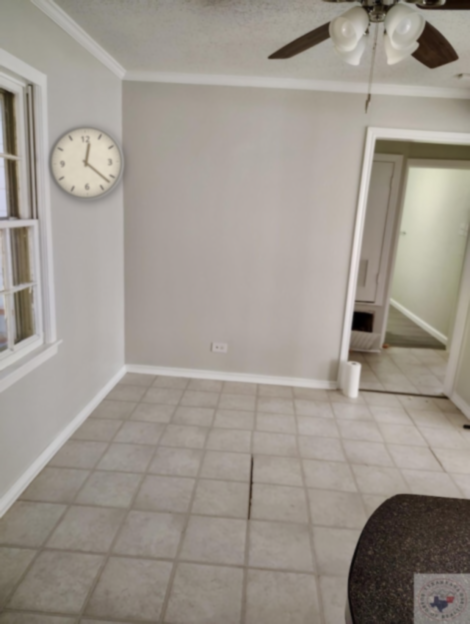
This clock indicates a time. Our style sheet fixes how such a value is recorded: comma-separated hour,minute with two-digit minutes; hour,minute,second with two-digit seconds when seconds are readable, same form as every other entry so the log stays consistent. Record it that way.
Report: 12,22
